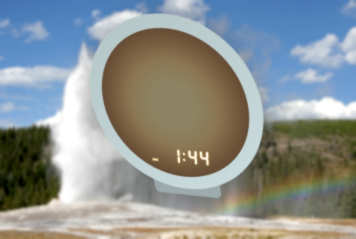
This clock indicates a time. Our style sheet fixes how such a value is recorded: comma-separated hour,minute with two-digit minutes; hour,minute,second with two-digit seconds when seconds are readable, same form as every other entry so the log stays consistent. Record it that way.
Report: 1,44
